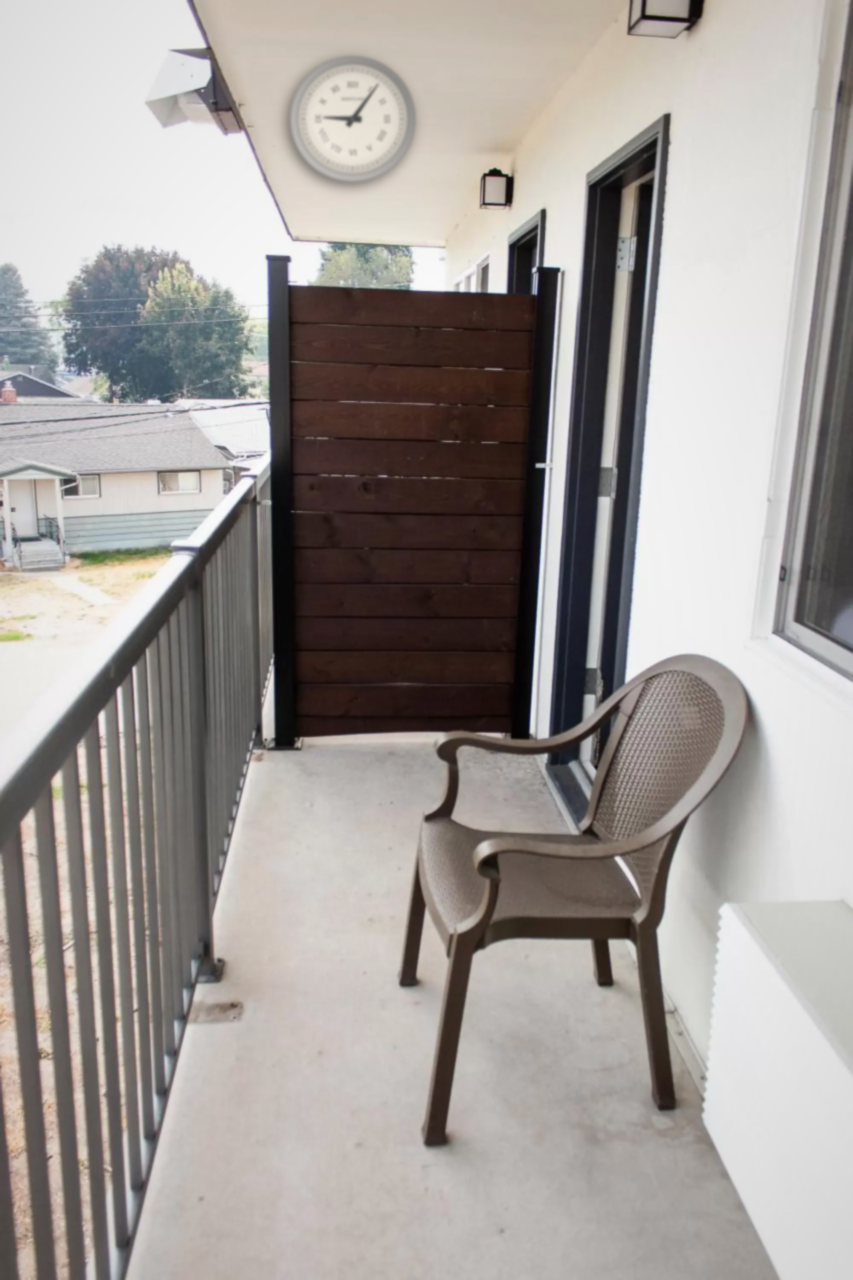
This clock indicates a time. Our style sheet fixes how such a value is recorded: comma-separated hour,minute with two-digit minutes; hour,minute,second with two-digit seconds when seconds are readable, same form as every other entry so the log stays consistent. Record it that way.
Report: 9,06
